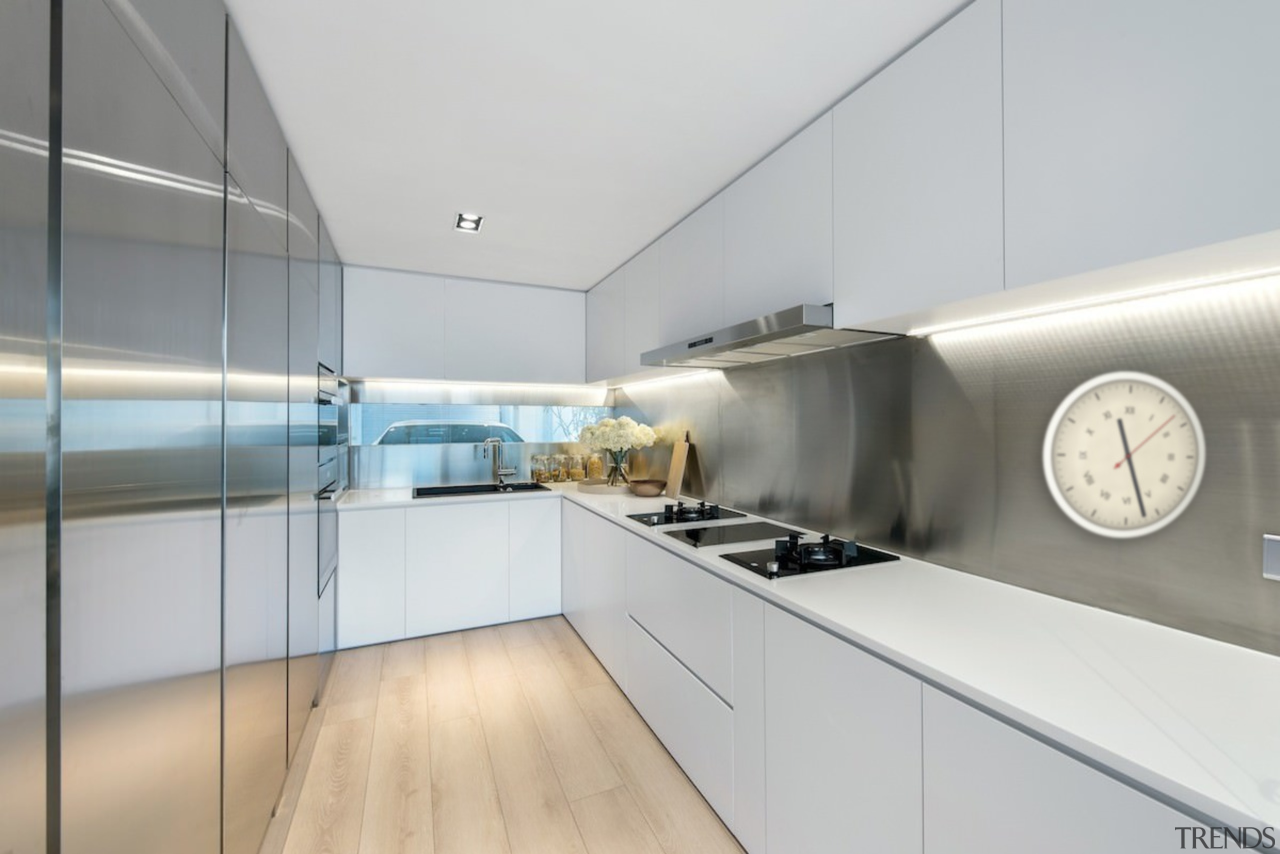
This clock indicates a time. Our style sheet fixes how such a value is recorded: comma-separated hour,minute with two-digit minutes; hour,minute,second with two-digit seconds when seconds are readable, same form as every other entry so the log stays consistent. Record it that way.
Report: 11,27,08
